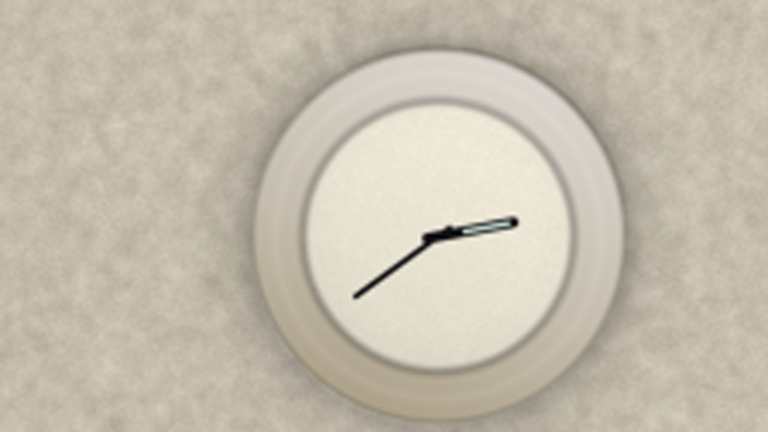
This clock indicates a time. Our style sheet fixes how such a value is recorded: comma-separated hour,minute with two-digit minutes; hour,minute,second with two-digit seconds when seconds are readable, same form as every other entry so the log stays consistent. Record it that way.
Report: 2,39
